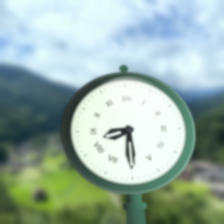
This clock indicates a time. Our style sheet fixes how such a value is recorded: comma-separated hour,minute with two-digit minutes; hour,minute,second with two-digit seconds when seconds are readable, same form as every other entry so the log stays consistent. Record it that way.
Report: 8,30
